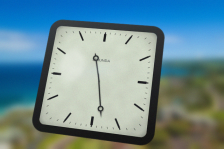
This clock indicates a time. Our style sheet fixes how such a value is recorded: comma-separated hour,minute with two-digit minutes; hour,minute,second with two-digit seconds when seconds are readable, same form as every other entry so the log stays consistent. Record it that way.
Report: 11,28
